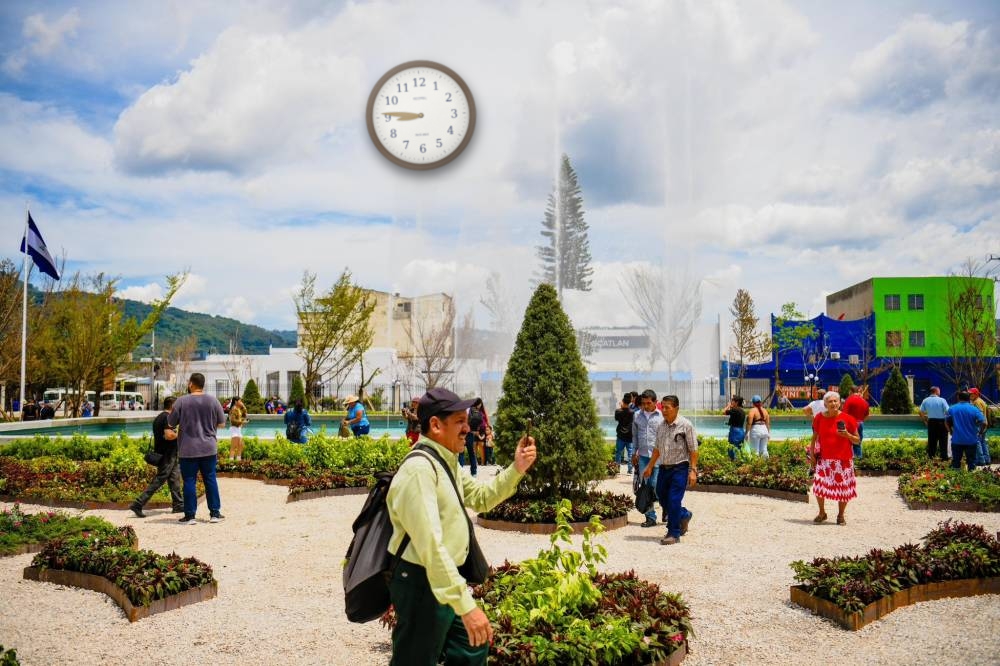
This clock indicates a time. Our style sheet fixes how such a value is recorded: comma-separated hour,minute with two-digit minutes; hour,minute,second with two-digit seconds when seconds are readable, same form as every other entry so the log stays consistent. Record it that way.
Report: 8,46
